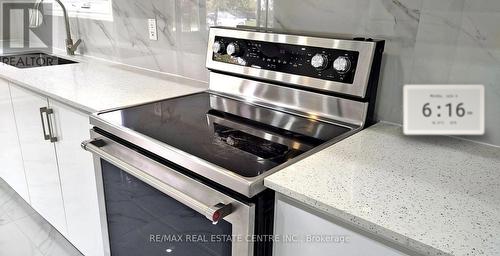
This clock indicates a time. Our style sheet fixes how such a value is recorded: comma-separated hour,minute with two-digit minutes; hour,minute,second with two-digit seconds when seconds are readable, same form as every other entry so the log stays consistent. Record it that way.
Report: 6,16
